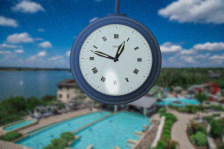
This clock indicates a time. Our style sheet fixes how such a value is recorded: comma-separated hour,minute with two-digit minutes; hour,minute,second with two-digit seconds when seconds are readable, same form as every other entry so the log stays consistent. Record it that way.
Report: 12,48
